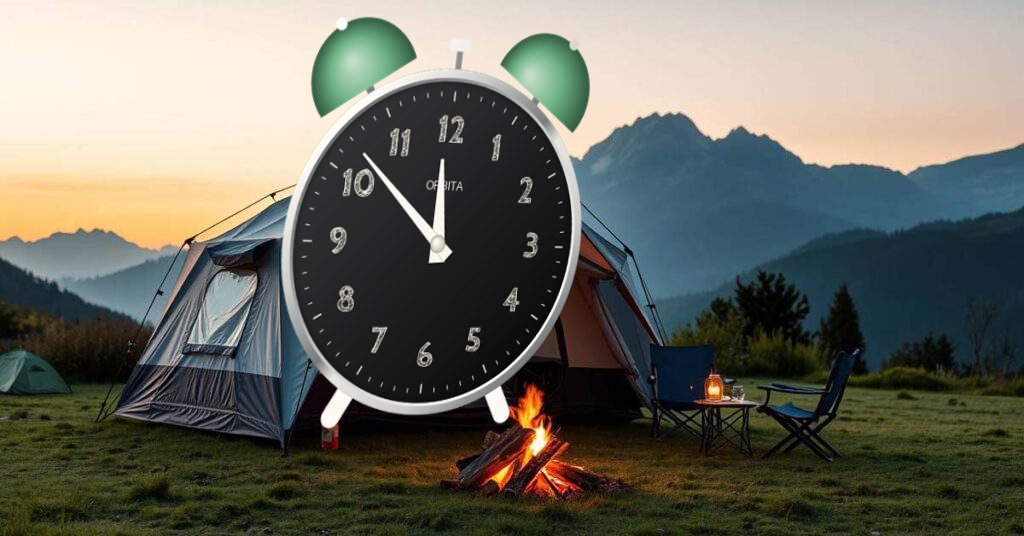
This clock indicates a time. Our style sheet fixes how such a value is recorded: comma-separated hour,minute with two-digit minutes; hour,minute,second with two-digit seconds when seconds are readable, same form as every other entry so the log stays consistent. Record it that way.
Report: 11,52
